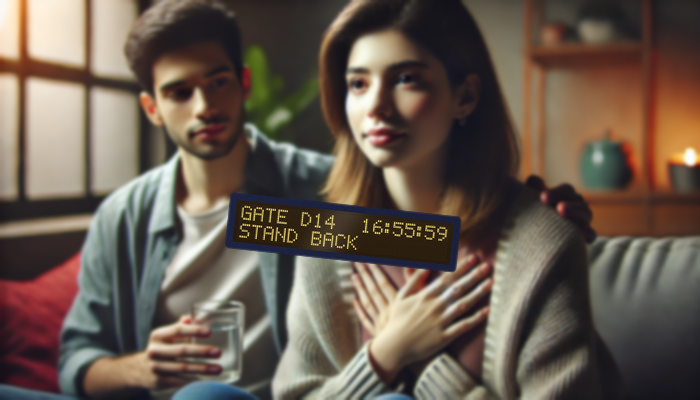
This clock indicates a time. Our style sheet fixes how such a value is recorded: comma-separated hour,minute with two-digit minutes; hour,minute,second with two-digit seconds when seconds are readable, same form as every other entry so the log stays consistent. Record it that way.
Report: 16,55,59
